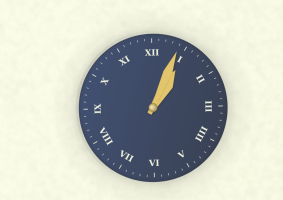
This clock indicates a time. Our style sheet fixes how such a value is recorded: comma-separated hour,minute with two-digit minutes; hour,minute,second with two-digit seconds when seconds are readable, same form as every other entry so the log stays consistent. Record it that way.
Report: 1,04
